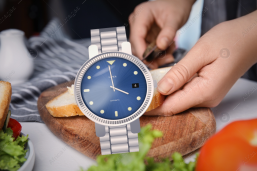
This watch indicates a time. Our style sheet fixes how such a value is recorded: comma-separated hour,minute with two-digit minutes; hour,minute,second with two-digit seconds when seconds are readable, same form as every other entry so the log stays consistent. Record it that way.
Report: 3,59
